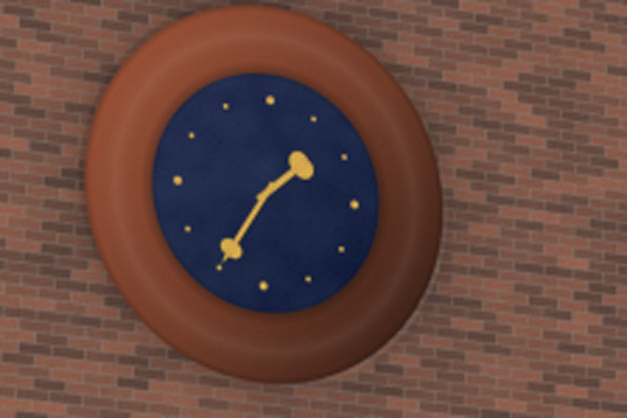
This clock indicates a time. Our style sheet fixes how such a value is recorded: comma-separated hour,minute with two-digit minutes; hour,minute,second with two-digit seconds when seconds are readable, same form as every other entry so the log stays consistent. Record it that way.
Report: 1,35
